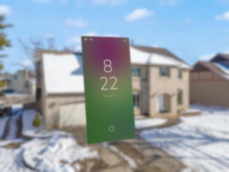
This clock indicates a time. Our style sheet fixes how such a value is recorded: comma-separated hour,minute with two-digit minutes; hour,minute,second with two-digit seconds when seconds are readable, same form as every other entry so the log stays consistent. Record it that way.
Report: 8,22
